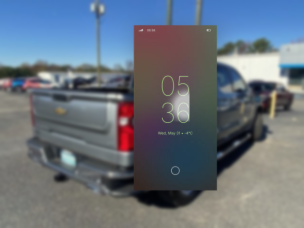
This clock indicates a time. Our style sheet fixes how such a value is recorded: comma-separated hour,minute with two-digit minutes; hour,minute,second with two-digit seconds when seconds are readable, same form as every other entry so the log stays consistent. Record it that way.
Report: 5,36
